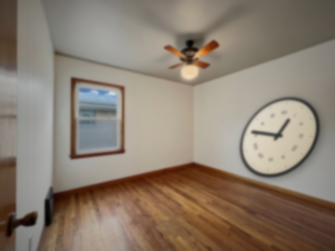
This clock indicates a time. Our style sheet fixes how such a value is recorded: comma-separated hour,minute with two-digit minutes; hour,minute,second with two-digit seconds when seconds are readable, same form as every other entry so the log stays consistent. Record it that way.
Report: 12,46
